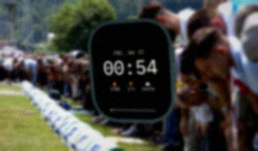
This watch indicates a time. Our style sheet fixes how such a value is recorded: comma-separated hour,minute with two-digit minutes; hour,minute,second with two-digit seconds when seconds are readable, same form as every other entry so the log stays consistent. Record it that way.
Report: 0,54
